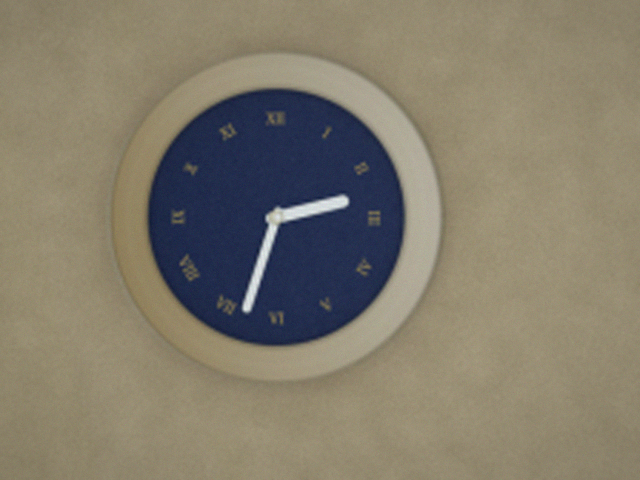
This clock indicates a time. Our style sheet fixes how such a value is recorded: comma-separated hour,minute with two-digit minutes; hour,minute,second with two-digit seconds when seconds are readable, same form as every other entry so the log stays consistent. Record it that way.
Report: 2,33
